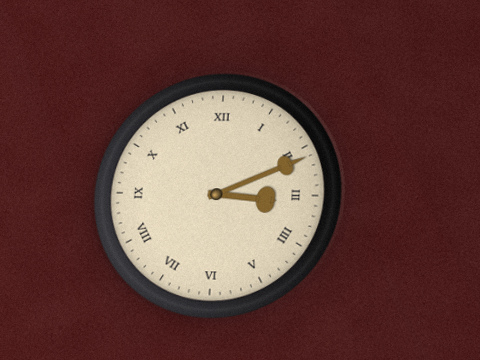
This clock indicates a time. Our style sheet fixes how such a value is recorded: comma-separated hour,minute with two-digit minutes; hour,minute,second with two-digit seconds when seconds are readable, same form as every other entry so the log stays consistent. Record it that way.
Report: 3,11
